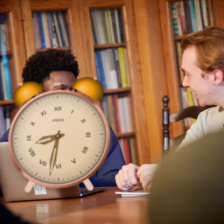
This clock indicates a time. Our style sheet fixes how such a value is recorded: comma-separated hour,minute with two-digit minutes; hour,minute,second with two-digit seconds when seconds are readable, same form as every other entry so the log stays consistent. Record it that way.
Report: 8,32
